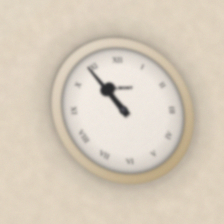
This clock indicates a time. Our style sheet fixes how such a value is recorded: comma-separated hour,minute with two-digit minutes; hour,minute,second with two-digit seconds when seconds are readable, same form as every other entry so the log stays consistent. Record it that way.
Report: 10,54
